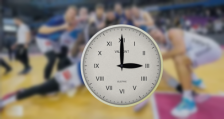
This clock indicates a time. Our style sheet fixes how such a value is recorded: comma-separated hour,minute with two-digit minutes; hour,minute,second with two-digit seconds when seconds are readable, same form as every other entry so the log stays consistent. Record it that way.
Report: 3,00
